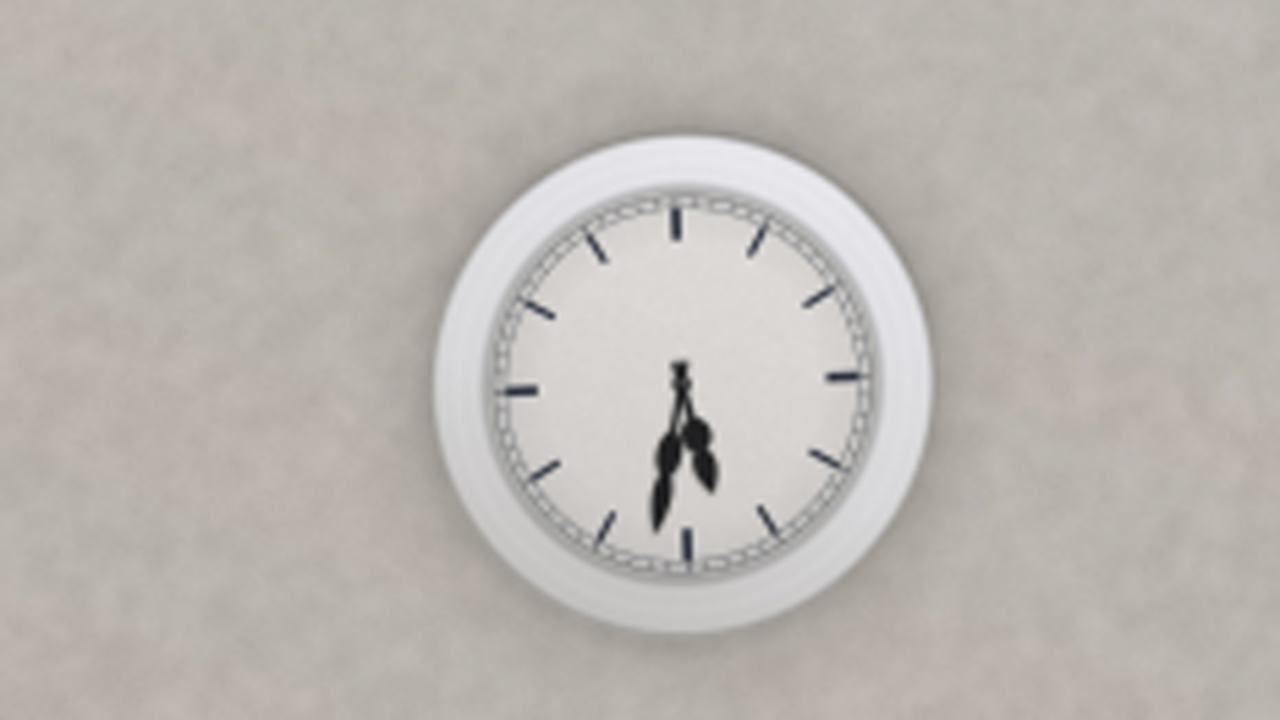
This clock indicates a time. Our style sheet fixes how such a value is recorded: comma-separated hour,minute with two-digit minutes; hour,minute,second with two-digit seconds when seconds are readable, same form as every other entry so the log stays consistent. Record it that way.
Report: 5,32
